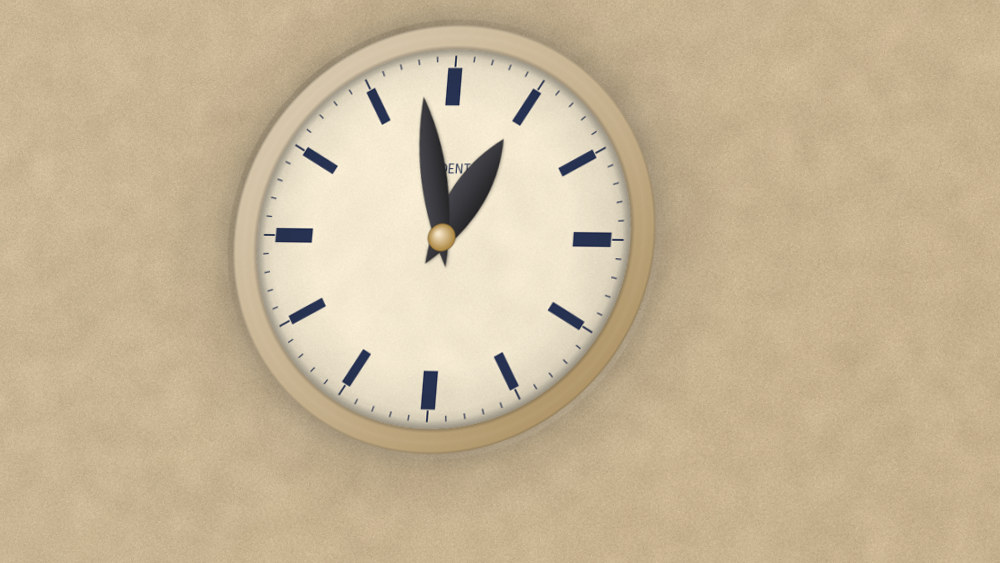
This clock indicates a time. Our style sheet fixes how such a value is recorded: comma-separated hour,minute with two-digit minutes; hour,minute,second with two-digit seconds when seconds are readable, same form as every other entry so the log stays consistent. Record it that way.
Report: 12,58
